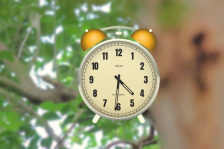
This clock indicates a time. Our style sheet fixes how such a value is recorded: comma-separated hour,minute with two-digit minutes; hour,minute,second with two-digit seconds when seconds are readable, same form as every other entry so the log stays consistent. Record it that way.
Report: 4,31
